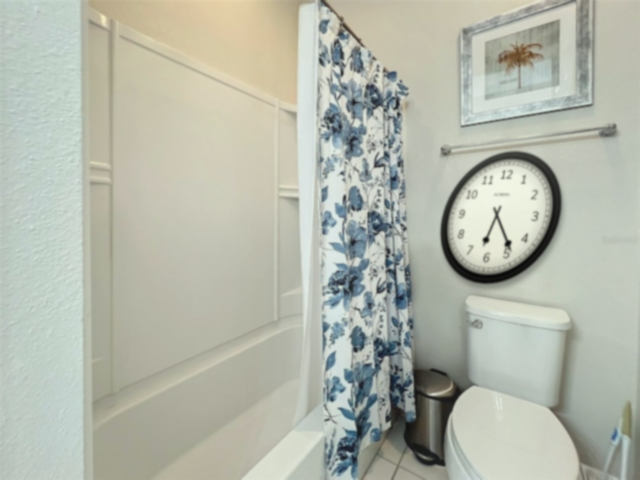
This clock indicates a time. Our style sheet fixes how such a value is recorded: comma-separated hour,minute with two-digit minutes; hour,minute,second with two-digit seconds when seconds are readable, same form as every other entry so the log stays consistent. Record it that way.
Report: 6,24
